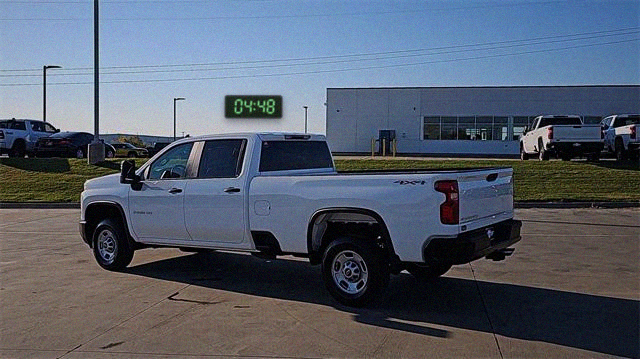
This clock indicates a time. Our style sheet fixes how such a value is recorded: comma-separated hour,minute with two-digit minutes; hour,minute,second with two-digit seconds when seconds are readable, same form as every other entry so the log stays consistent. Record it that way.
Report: 4,48
